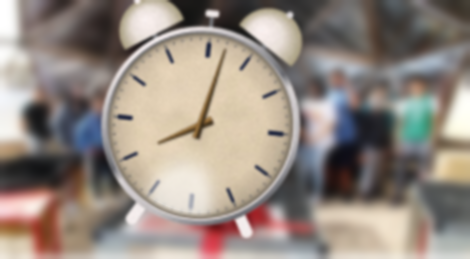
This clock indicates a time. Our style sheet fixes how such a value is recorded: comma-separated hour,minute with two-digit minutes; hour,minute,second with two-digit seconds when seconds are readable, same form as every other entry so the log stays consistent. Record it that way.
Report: 8,02
